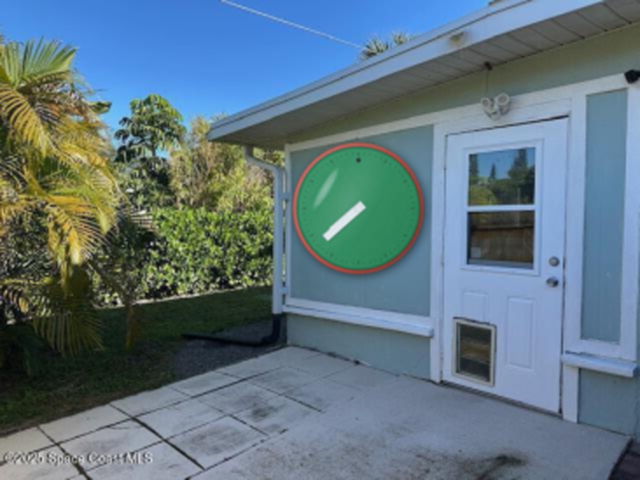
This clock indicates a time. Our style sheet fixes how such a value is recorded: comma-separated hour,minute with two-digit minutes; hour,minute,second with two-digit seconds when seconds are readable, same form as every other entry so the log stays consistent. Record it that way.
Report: 7,38
